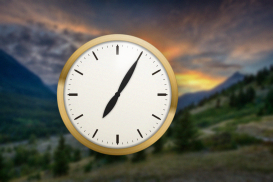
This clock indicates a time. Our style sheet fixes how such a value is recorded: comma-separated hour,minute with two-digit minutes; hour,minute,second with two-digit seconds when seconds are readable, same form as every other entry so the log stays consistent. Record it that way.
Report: 7,05
